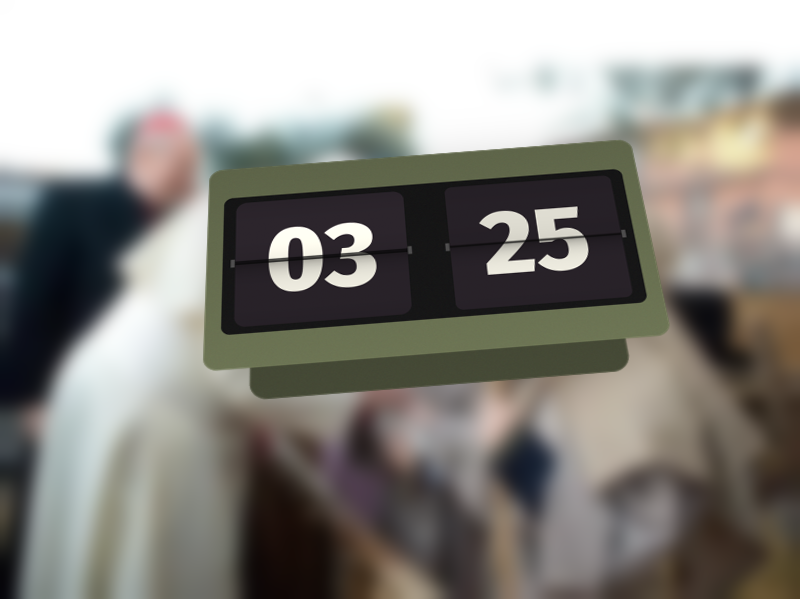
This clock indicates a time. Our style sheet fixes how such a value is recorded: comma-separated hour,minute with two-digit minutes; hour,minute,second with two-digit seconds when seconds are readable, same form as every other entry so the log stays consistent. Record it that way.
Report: 3,25
